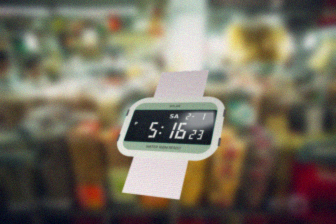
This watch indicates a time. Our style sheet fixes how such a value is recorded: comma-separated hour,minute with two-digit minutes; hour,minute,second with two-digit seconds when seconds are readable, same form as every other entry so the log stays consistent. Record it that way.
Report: 5,16,23
